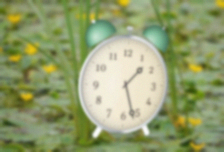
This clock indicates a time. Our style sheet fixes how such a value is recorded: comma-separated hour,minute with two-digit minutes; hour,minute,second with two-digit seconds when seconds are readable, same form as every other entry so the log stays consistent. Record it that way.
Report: 1,27
